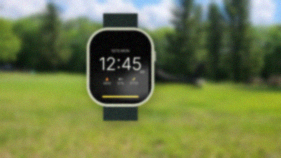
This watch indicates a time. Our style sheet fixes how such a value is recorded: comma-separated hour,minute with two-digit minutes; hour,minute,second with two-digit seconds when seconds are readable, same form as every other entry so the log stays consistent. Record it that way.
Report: 12,45
